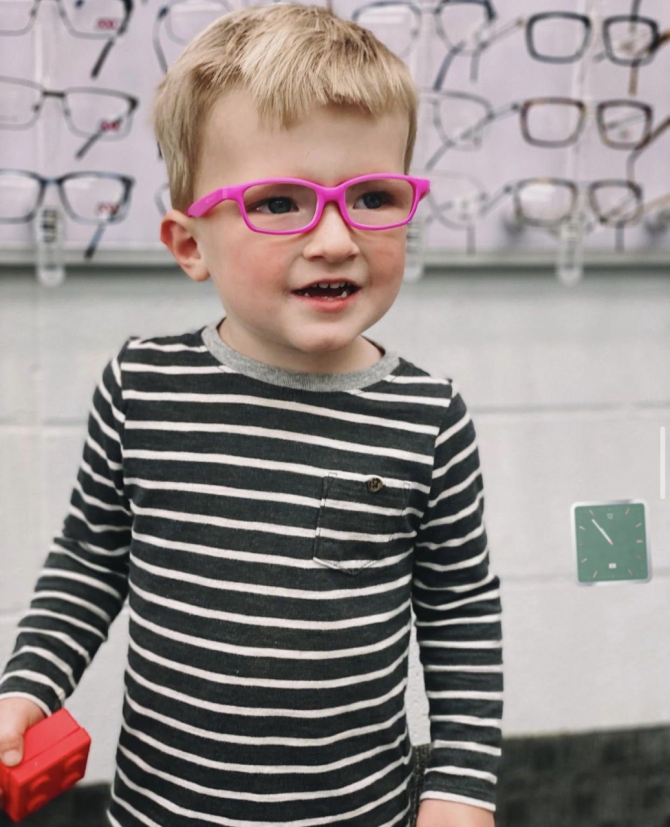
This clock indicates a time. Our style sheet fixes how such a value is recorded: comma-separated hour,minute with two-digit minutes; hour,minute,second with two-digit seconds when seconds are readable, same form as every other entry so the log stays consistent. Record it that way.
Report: 10,54
